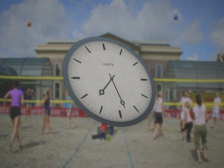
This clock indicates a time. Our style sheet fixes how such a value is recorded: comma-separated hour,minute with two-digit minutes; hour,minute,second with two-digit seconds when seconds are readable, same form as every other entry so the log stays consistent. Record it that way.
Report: 7,28
